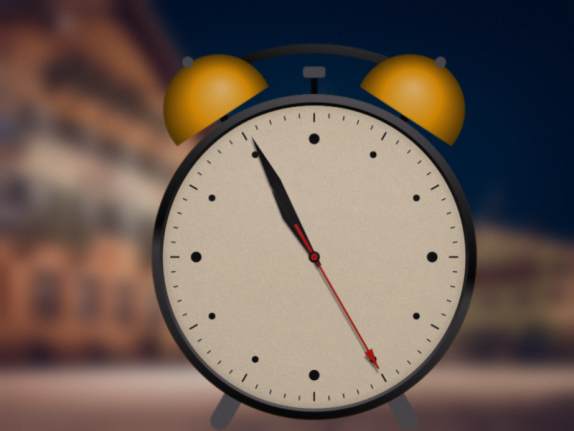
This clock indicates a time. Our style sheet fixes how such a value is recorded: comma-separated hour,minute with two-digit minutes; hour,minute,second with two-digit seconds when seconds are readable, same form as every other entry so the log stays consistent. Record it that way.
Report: 10,55,25
